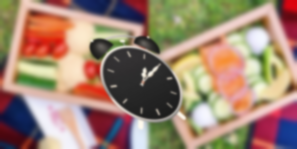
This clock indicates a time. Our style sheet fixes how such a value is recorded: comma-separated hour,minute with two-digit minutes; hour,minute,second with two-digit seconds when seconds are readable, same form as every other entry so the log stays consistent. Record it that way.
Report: 1,10
